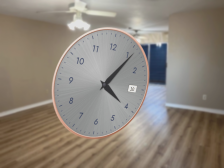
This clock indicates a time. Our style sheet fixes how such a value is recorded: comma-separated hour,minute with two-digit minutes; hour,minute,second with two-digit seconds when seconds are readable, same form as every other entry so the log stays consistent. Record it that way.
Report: 4,06
